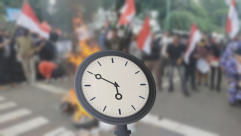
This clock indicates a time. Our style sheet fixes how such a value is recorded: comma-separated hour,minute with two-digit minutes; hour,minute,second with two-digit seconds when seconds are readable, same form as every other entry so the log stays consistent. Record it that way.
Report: 5,50
